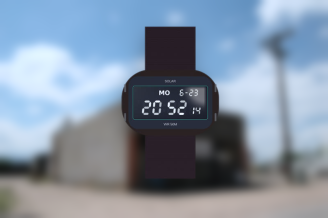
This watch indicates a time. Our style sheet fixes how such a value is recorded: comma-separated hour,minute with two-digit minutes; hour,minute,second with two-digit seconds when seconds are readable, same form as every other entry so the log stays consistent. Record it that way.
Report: 20,52,14
